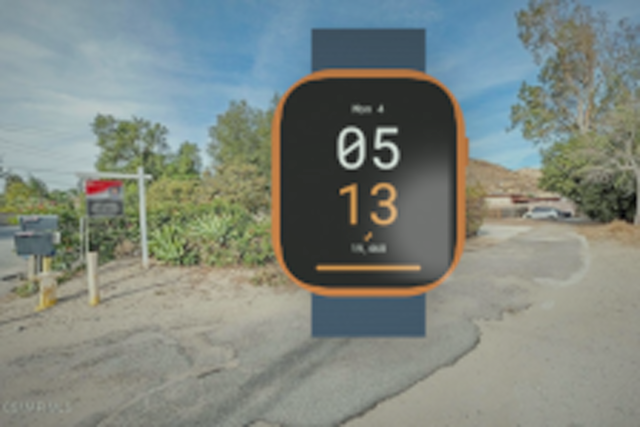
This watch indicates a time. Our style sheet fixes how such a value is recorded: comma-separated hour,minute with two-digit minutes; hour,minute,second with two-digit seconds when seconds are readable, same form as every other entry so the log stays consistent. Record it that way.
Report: 5,13
